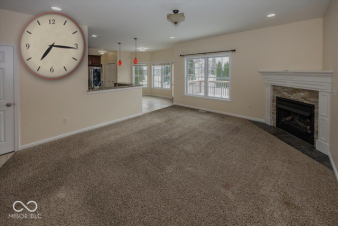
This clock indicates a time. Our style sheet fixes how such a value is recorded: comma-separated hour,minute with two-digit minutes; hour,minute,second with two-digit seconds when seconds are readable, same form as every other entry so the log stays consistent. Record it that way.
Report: 7,16
